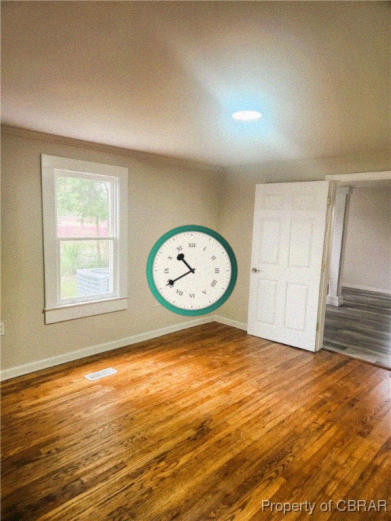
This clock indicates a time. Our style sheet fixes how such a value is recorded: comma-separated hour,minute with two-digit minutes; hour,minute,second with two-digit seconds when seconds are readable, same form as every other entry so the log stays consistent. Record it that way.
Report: 10,40
